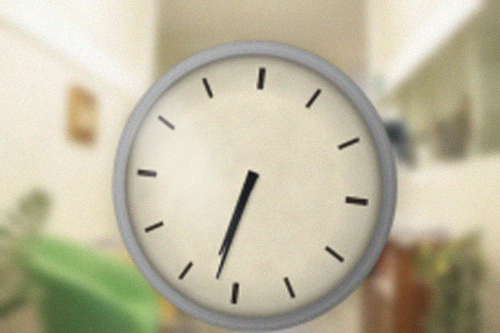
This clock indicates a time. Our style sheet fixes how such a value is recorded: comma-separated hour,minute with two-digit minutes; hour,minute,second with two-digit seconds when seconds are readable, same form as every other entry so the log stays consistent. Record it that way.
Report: 6,32
